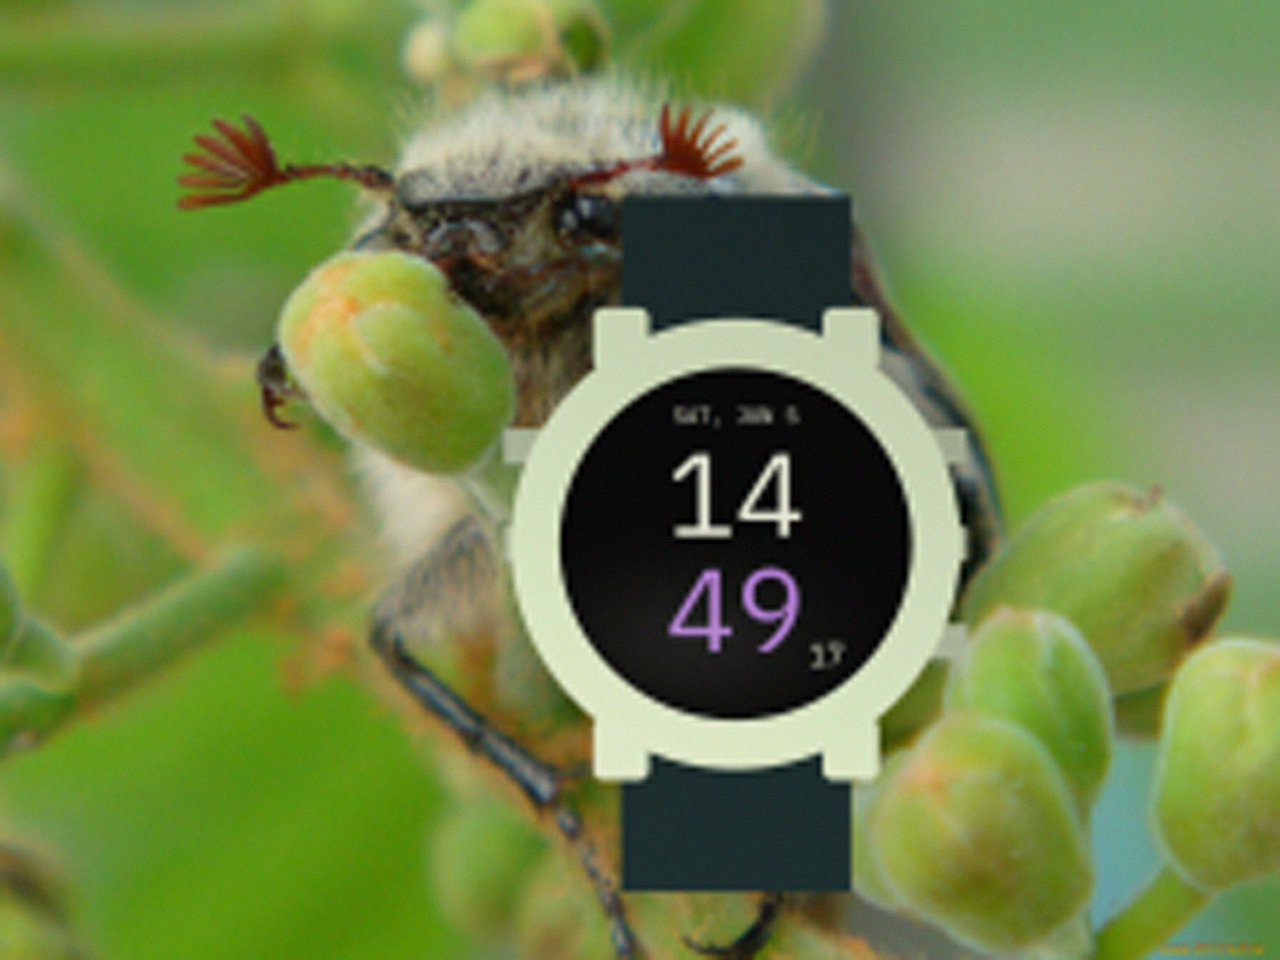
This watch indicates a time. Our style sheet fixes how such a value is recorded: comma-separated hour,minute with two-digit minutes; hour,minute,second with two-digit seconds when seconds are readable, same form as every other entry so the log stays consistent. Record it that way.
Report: 14,49
